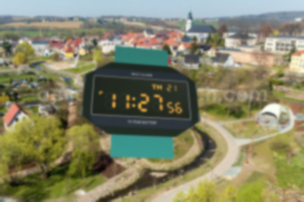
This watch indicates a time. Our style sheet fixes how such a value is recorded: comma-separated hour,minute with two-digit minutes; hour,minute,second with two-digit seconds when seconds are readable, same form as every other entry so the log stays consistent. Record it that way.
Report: 11,27,56
